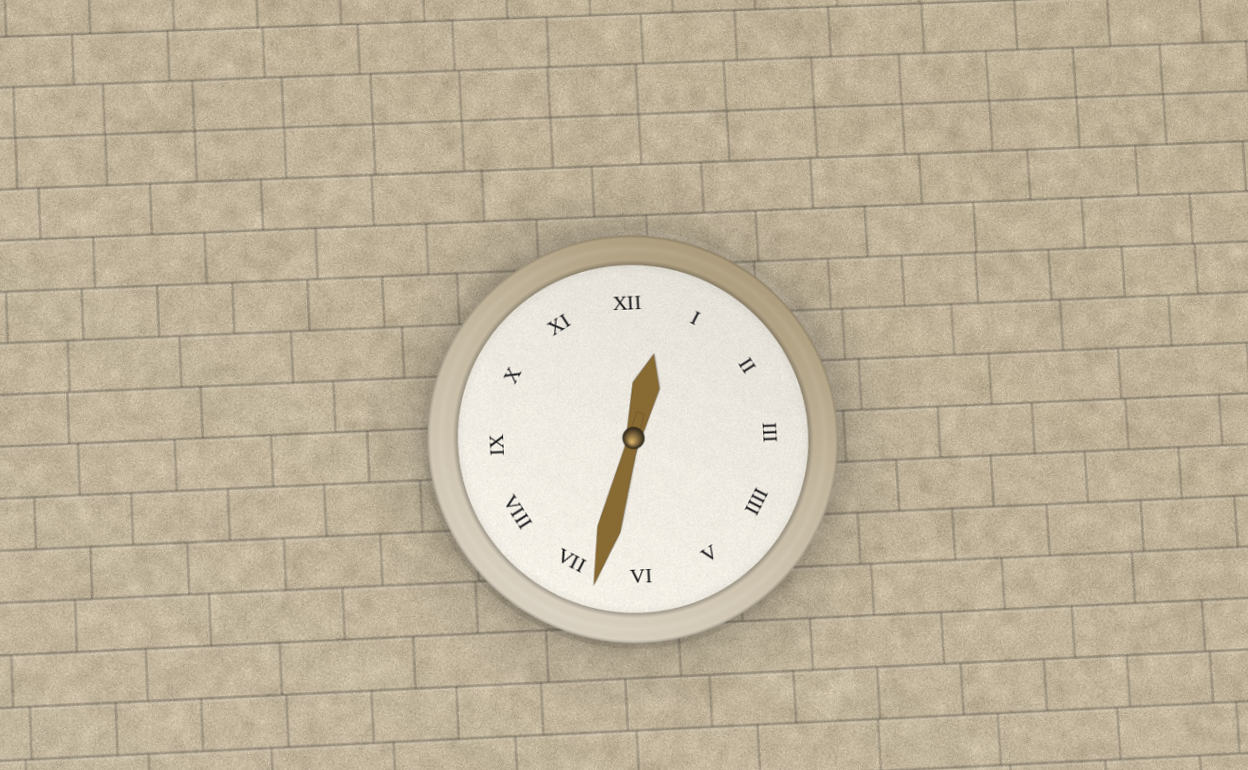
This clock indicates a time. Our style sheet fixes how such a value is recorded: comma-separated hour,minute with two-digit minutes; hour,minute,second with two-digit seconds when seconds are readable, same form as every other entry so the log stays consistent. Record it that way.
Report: 12,33
